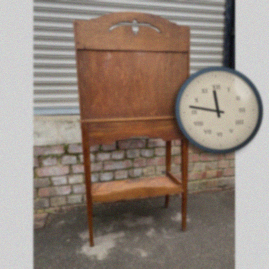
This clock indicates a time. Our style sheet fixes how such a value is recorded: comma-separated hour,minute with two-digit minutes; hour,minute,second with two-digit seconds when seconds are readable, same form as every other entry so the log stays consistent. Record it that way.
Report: 11,47
